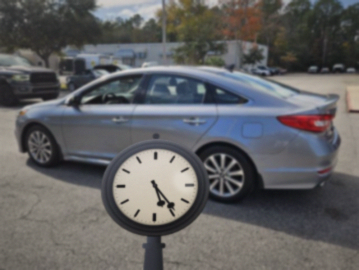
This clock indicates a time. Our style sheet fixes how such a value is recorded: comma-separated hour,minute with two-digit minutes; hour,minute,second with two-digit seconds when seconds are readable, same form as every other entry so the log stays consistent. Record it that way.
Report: 5,24
